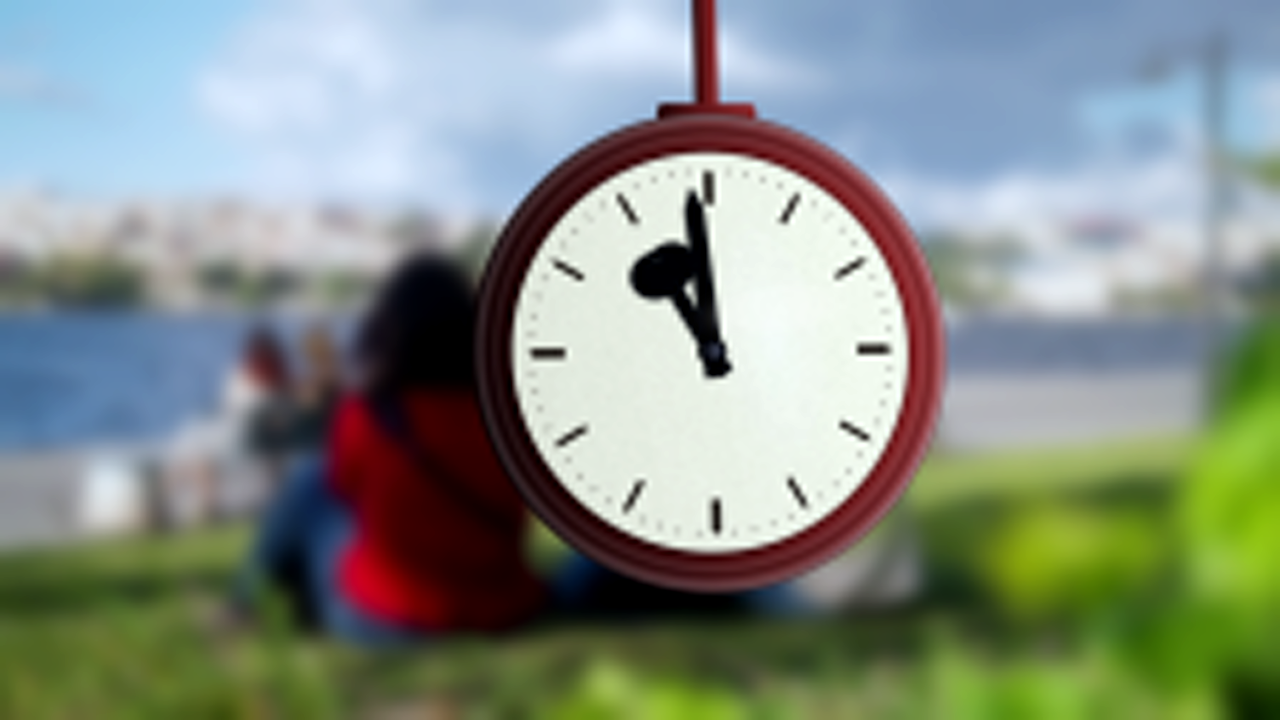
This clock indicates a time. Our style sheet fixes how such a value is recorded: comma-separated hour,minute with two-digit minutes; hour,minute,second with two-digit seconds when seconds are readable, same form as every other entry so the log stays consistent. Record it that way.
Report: 10,59
